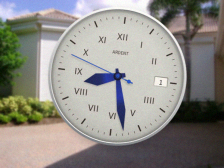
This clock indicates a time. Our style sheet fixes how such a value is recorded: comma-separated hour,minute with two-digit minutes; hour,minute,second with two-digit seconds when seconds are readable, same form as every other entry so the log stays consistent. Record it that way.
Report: 8,27,48
